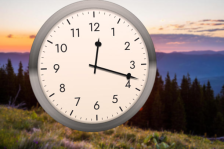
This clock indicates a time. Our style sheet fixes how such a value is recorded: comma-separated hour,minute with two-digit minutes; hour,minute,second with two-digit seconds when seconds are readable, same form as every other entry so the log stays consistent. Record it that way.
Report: 12,18
